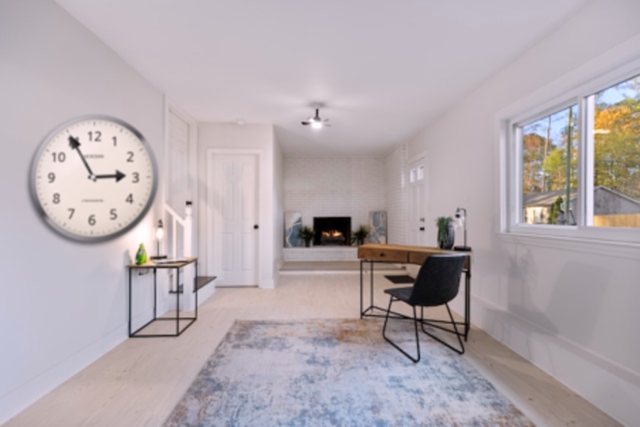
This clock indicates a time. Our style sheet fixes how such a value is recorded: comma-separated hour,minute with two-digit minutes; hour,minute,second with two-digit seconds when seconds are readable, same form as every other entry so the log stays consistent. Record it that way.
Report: 2,55
